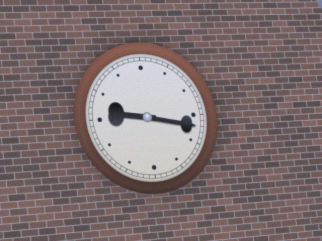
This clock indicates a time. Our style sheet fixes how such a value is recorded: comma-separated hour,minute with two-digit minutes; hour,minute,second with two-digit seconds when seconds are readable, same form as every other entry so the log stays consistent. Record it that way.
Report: 9,17
